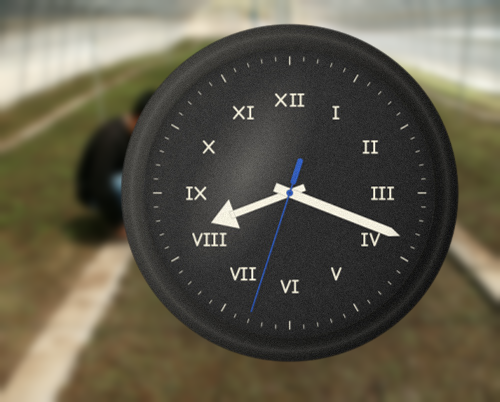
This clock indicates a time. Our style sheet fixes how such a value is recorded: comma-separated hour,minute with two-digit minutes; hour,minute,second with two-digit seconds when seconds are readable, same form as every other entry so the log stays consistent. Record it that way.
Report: 8,18,33
